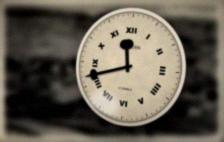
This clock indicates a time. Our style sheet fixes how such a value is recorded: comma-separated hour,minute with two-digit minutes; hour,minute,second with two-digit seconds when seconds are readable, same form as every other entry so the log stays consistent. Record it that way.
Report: 11,42
